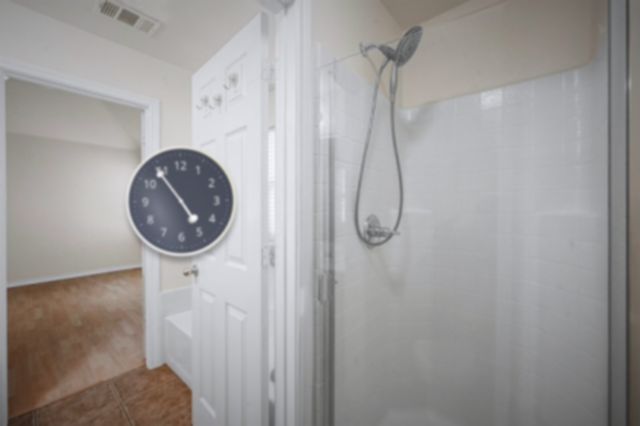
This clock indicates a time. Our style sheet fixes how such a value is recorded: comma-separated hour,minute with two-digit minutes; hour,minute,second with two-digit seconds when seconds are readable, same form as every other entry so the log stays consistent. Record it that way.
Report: 4,54
